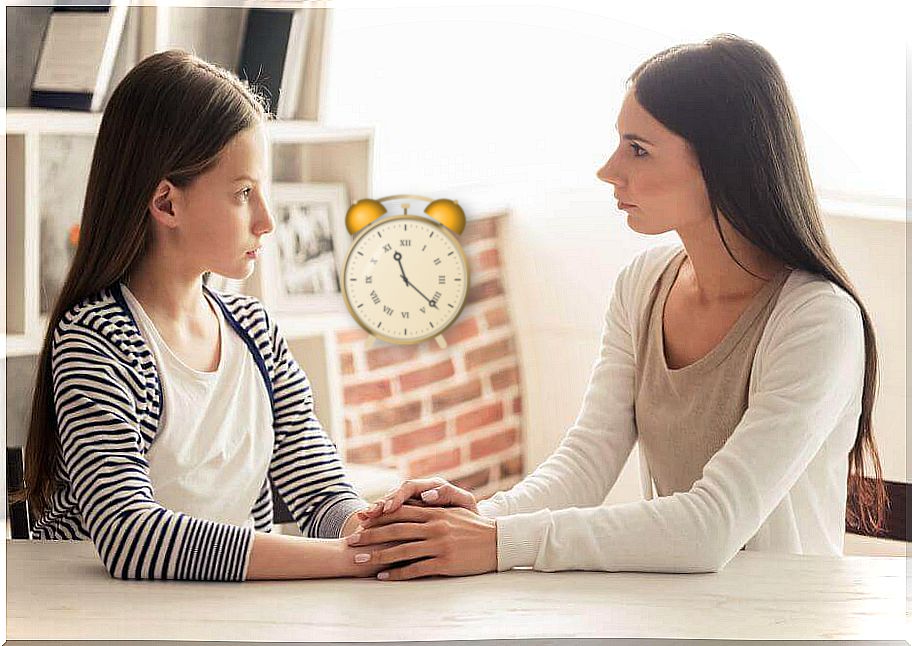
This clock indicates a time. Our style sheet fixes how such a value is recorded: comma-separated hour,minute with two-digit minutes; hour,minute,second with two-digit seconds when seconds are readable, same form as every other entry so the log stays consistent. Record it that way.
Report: 11,22
